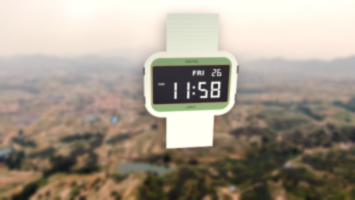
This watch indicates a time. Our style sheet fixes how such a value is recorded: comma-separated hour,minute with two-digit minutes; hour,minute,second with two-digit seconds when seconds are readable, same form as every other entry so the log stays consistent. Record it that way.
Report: 11,58
